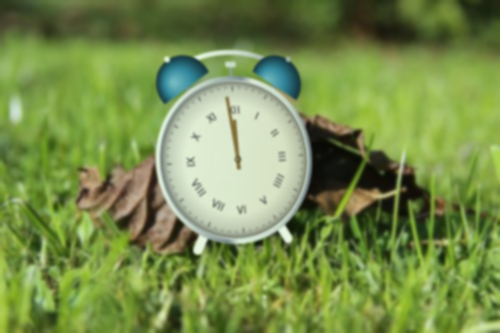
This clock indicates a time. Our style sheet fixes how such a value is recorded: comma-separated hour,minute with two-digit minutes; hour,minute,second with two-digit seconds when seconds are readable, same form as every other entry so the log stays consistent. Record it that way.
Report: 11,59
